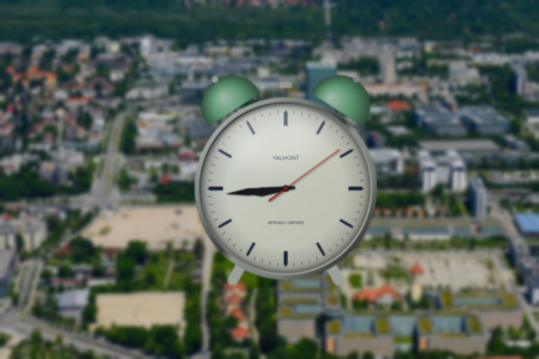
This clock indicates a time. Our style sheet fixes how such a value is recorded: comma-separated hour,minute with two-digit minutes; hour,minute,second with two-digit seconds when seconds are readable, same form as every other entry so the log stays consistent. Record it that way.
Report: 8,44,09
